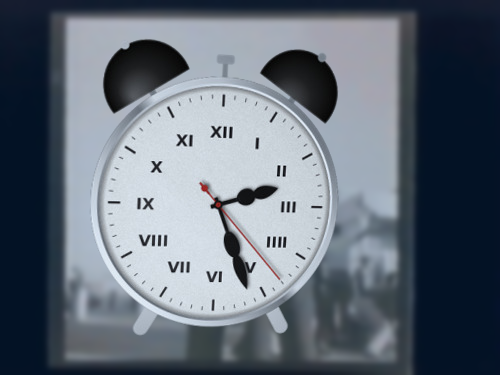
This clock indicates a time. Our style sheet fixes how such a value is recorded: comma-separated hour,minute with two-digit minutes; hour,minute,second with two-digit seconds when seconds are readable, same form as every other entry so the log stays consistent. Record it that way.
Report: 2,26,23
